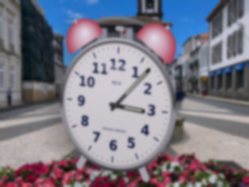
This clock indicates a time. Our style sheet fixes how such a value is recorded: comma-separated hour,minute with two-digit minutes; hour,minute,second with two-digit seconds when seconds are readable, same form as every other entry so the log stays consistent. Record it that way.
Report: 3,07
